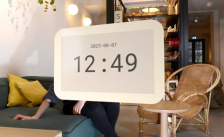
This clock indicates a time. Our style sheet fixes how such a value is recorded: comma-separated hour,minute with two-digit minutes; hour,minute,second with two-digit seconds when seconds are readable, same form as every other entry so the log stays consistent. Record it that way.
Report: 12,49
